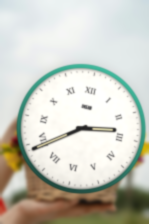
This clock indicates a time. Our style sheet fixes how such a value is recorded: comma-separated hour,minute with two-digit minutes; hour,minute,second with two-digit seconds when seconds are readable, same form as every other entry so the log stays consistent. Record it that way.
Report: 2,39
